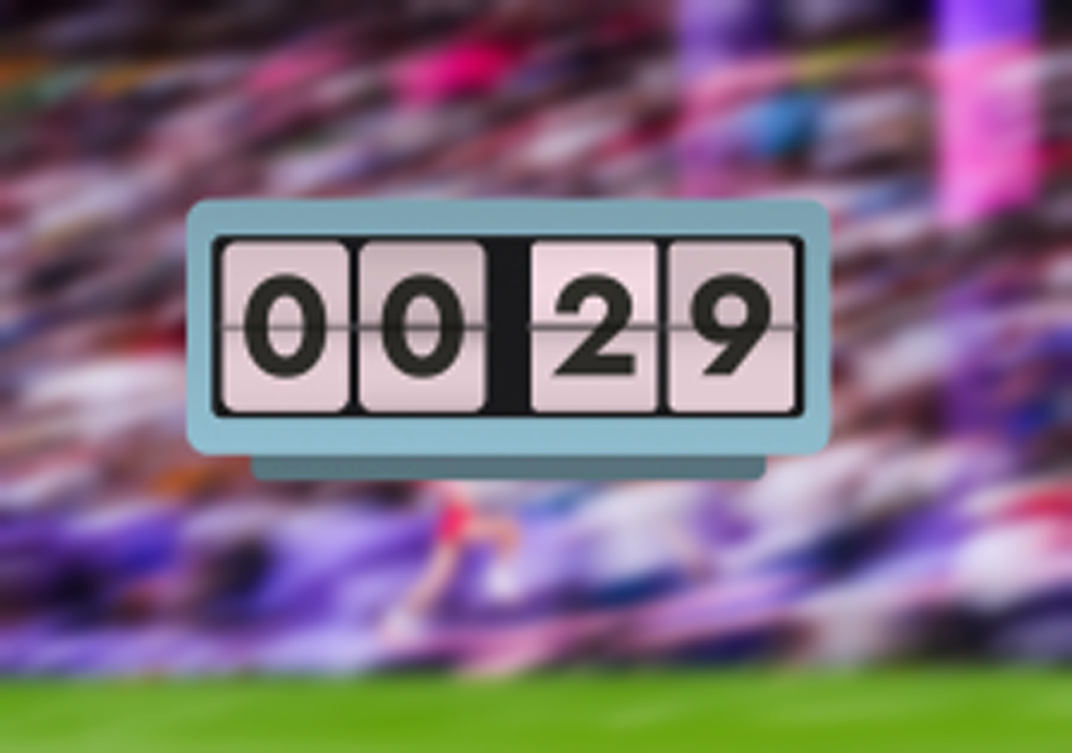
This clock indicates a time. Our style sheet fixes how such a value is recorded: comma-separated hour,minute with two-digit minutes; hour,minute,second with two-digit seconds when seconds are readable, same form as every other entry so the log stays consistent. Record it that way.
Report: 0,29
